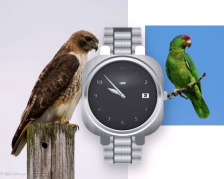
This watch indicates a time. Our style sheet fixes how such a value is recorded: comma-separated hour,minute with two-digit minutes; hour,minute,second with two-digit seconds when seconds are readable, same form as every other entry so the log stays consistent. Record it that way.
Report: 9,53
